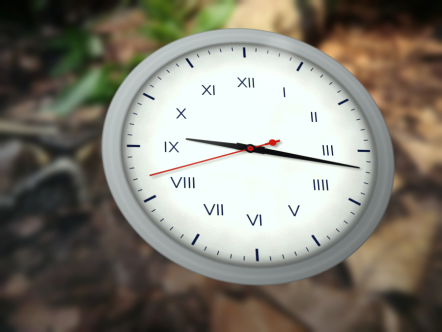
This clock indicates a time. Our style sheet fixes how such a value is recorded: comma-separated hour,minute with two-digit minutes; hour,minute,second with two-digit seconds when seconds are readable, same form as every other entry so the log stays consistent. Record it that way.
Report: 9,16,42
